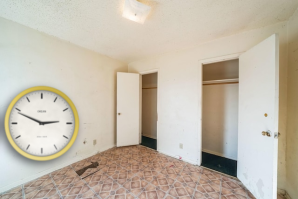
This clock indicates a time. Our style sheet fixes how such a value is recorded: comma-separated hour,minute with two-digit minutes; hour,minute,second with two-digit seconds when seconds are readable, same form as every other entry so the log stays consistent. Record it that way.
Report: 2,49
